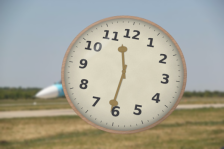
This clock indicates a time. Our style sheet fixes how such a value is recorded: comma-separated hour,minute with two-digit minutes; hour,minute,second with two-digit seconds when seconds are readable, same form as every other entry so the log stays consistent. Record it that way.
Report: 11,31
